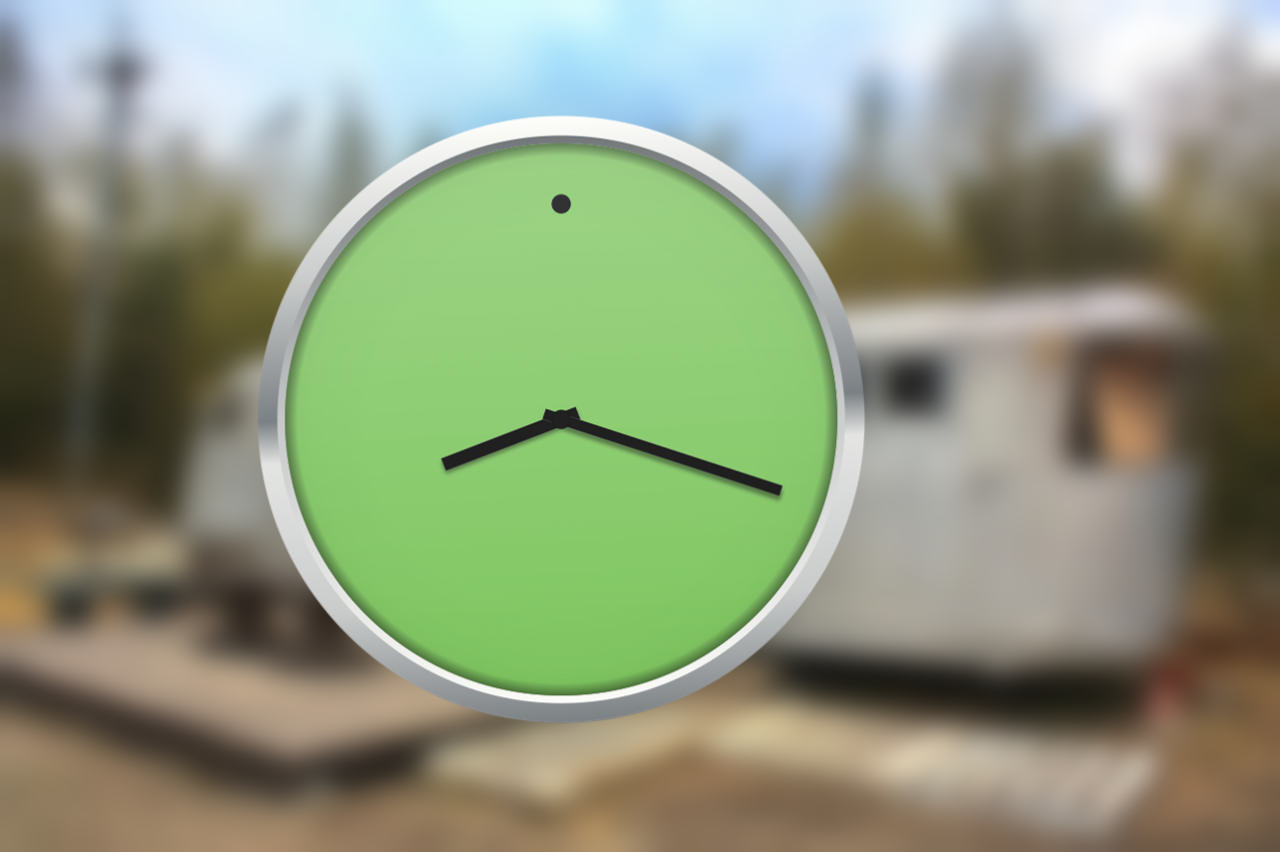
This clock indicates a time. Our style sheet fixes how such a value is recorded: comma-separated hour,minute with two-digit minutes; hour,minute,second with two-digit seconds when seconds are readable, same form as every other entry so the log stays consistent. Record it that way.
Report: 8,18
